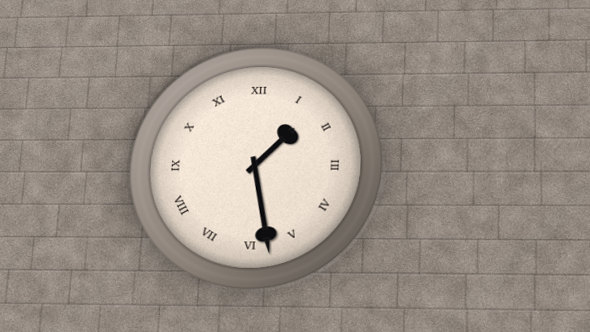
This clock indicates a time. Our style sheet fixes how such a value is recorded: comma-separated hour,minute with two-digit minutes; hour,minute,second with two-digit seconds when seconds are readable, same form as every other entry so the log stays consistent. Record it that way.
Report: 1,28
